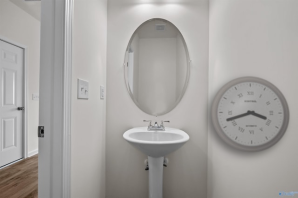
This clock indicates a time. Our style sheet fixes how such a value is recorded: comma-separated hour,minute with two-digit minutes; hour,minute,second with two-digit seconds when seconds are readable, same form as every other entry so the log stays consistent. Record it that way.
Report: 3,42
